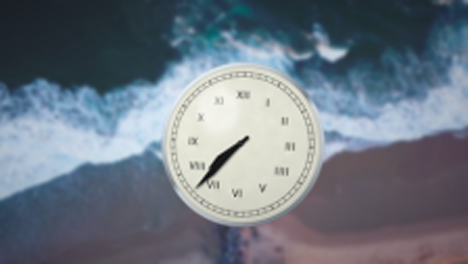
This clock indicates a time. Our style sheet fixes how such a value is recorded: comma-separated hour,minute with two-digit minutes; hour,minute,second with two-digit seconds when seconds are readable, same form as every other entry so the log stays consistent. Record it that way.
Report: 7,37
